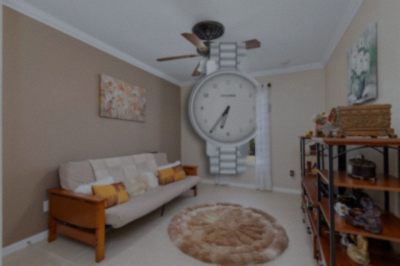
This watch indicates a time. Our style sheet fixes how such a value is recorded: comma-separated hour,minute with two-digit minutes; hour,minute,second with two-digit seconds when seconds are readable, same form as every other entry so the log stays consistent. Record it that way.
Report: 6,36
